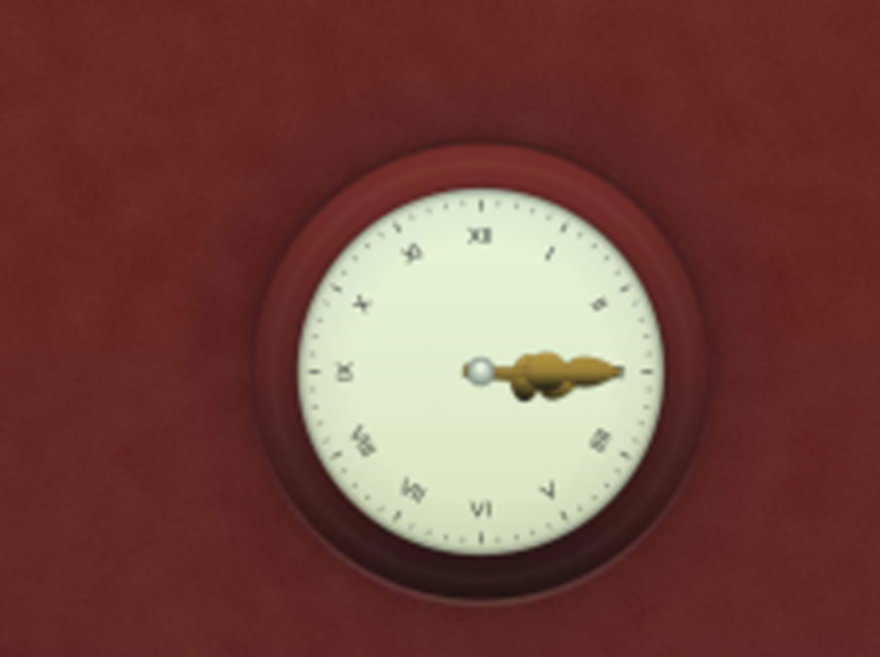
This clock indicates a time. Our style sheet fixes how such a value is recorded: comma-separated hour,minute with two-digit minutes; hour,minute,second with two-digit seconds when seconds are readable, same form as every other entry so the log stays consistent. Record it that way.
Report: 3,15
